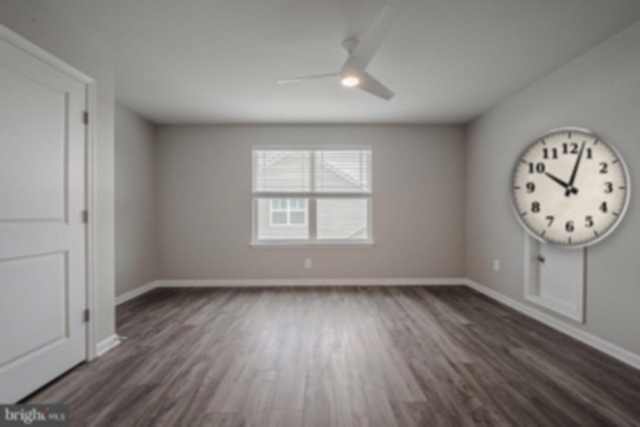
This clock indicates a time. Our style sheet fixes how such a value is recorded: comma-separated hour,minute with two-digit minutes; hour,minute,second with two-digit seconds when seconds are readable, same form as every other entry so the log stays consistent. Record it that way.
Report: 10,03
